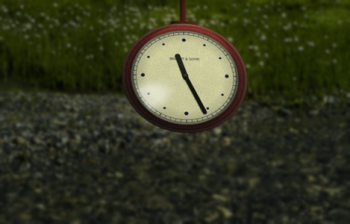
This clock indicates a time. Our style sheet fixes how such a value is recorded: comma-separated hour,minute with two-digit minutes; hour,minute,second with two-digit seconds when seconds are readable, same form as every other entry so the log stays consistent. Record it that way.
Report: 11,26
